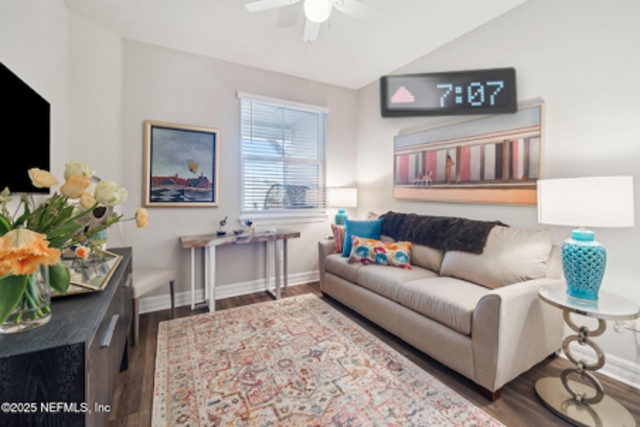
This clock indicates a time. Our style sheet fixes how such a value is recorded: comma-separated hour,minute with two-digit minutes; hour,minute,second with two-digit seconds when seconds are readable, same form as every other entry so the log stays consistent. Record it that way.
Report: 7,07
